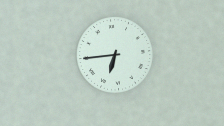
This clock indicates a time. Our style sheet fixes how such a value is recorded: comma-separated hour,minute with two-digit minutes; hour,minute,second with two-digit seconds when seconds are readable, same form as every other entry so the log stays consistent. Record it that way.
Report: 6,45
